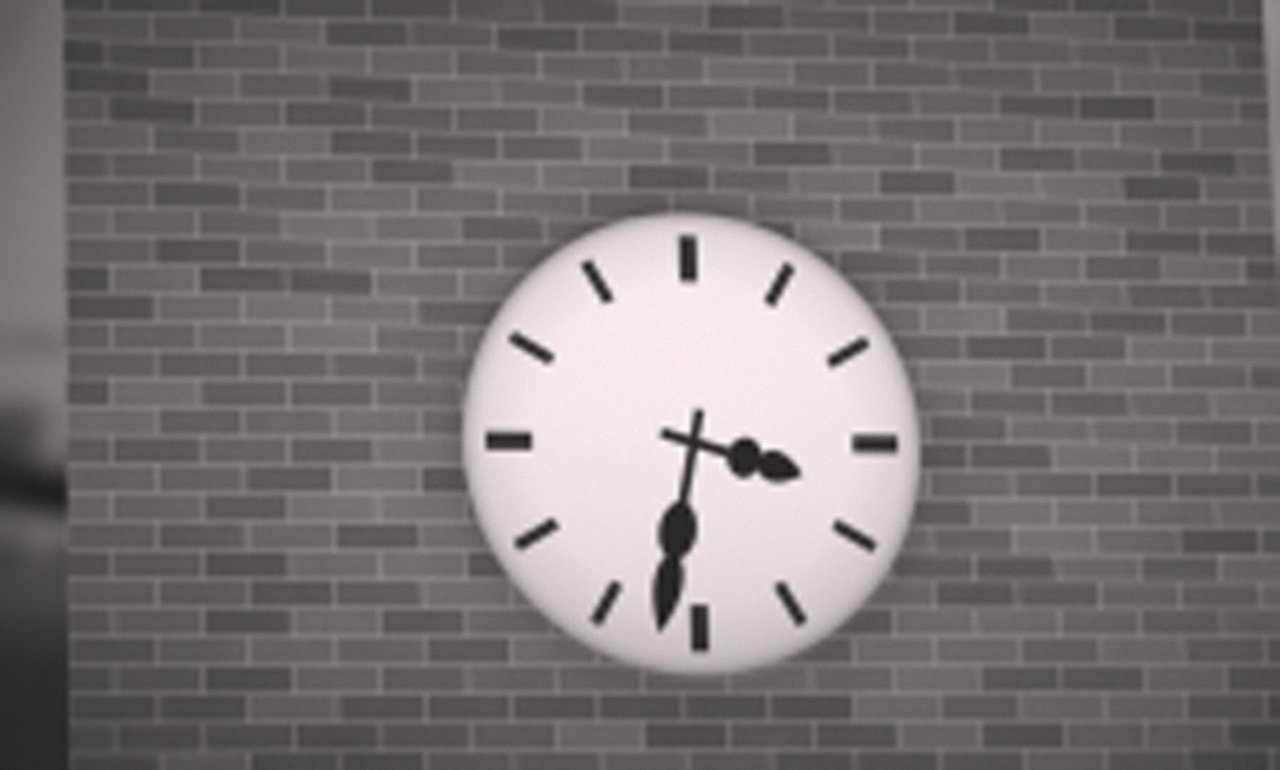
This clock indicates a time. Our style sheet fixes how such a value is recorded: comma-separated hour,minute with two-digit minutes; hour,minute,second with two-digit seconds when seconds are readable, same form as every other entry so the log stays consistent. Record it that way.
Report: 3,32
